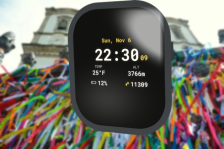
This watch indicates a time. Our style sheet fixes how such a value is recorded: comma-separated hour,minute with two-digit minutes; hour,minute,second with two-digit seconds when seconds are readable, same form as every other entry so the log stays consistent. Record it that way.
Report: 22,30
